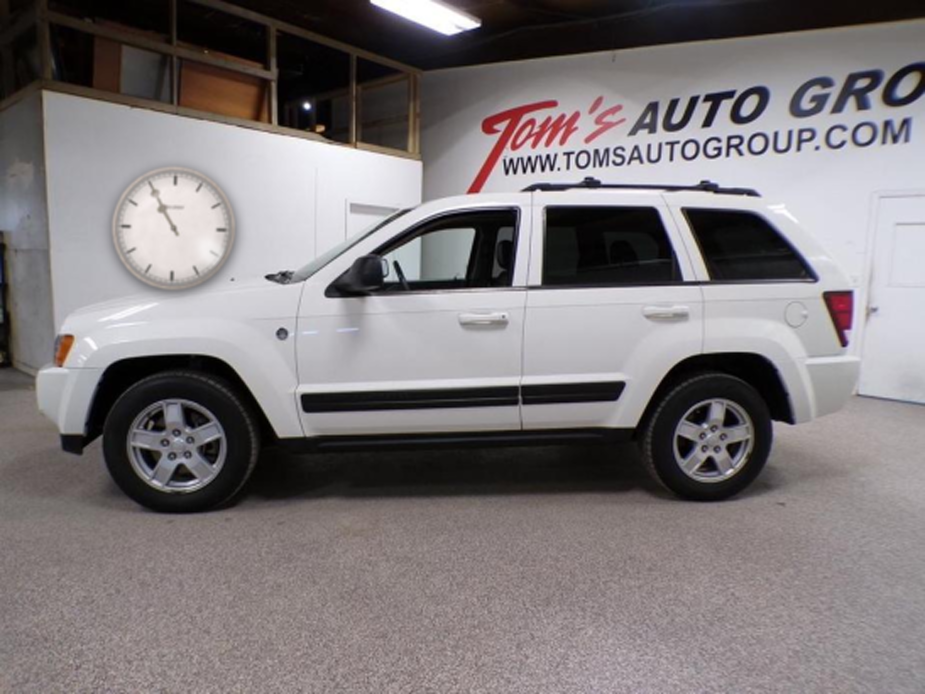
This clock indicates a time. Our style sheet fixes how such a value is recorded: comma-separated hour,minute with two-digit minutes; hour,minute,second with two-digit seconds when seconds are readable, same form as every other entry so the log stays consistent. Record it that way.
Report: 10,55
